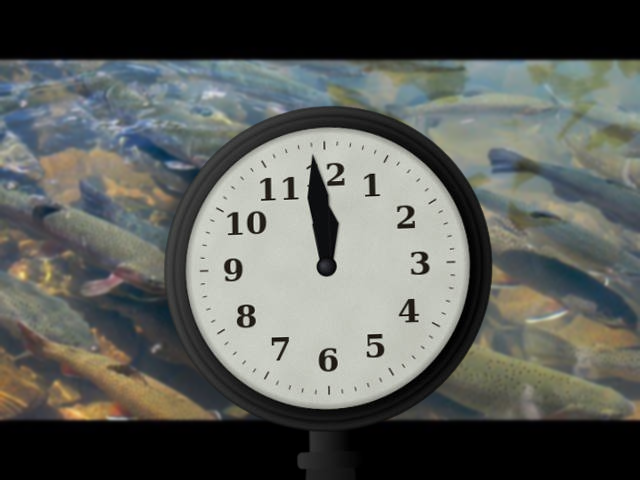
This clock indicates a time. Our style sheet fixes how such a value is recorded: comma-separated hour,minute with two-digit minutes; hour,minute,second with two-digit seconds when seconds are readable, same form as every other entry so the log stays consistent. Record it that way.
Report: 11,59
